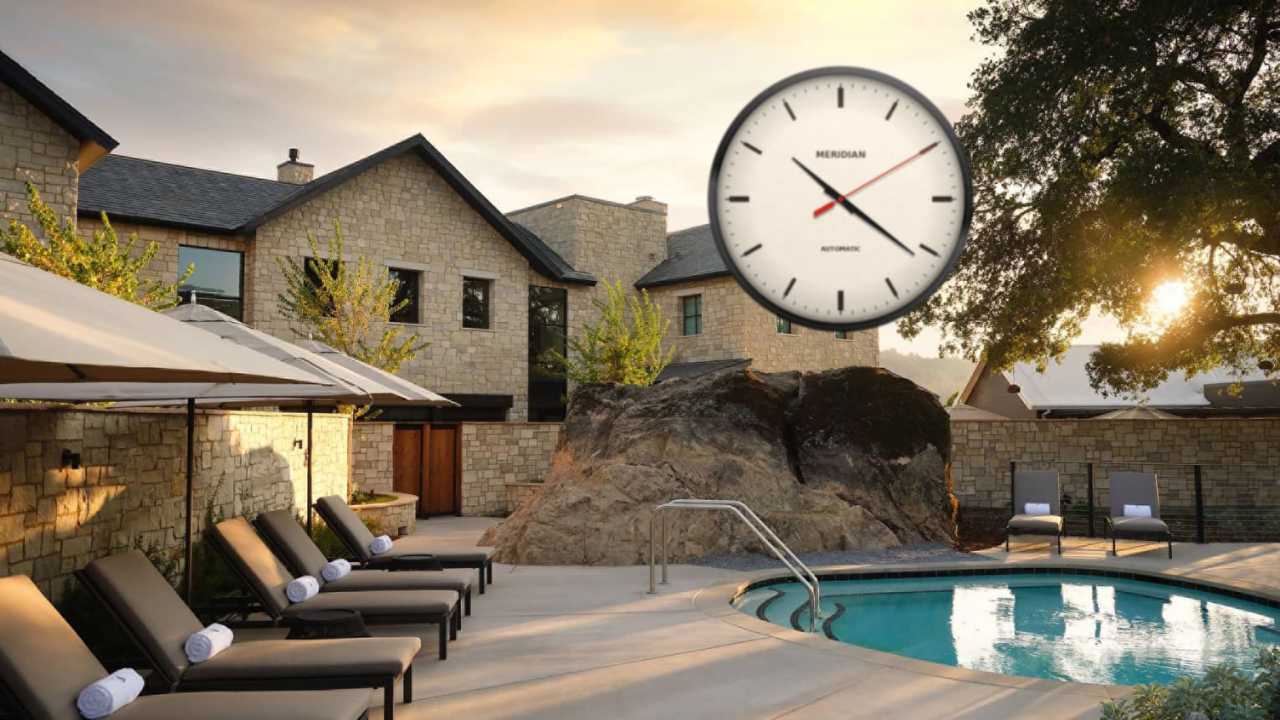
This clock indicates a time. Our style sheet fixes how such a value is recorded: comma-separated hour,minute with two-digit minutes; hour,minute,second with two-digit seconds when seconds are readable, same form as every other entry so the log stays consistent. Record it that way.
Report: 10,21,10
